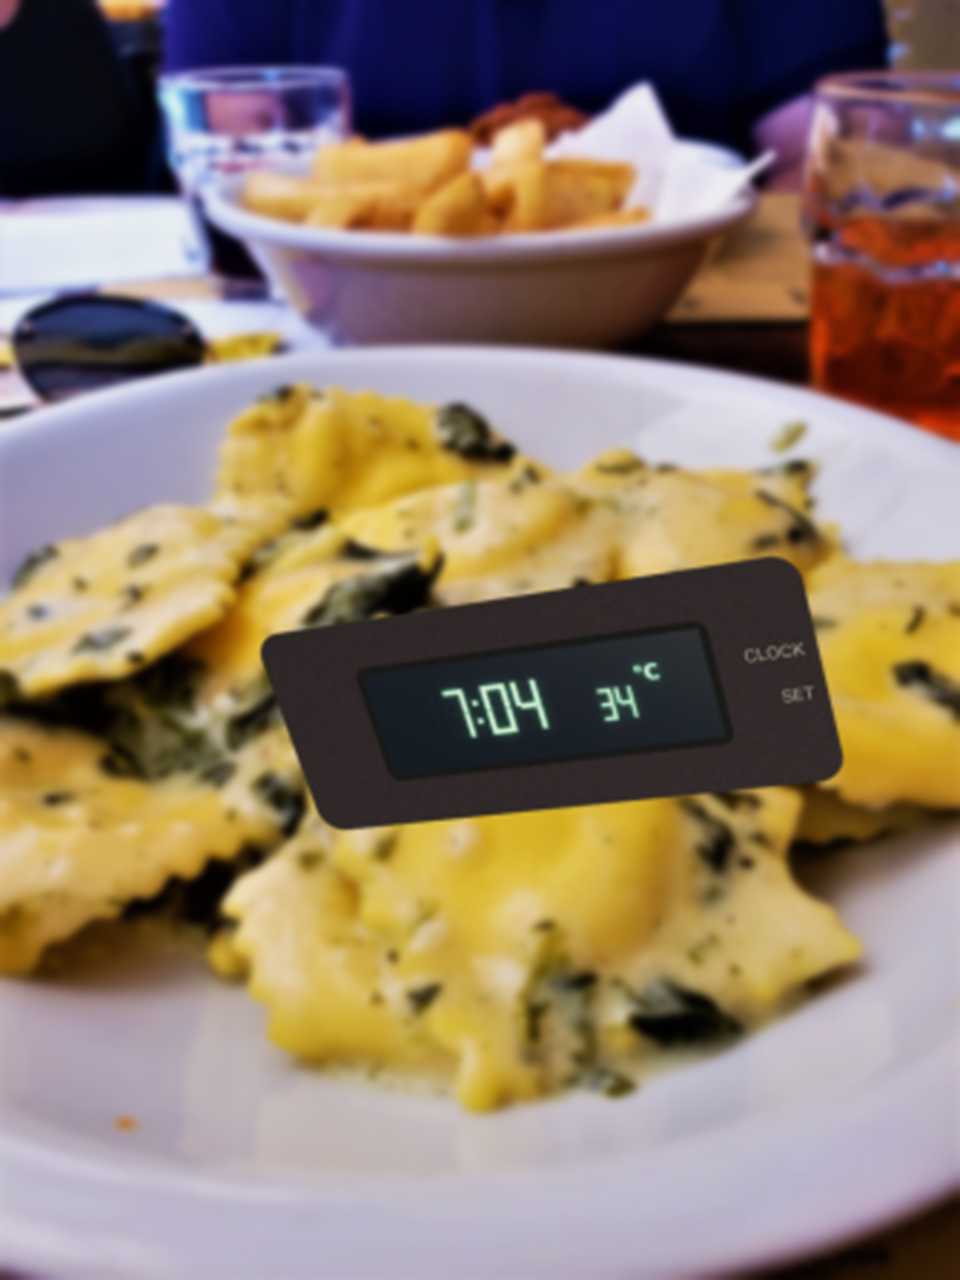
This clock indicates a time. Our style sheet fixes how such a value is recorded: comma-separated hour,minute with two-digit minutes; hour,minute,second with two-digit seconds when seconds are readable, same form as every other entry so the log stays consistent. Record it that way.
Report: 7,04
